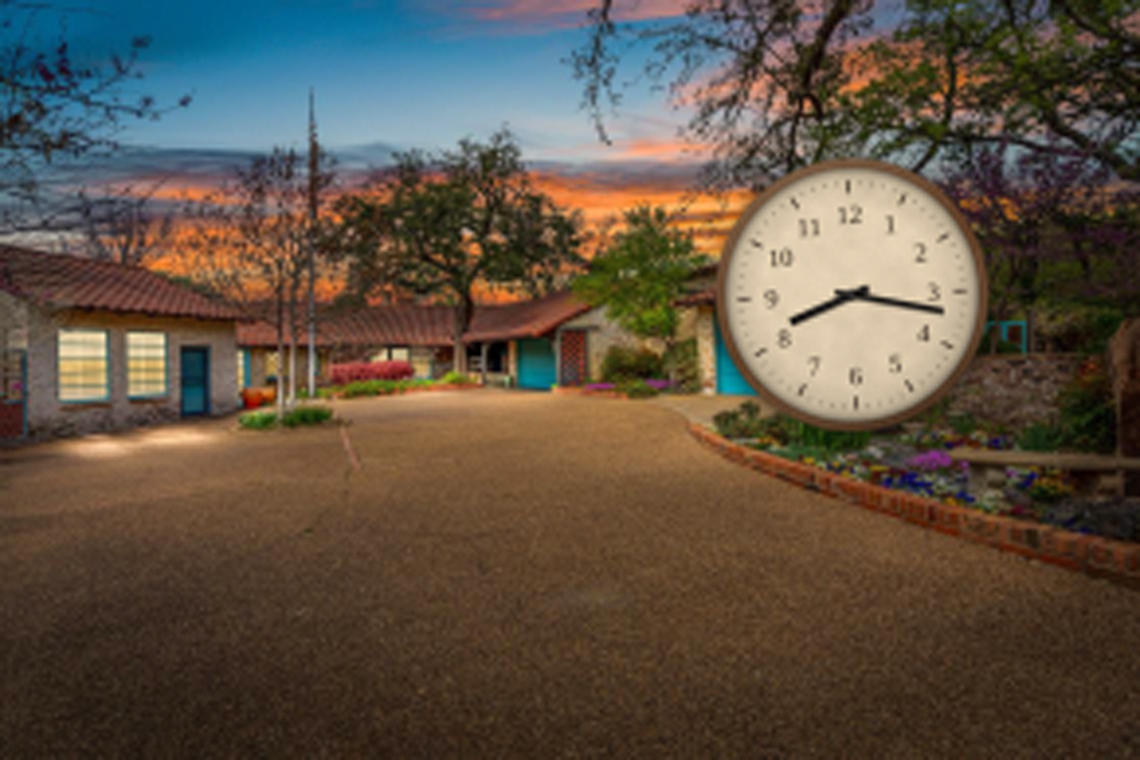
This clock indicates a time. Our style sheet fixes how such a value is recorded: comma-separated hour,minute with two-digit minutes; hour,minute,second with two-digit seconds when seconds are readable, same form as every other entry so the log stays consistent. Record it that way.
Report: 8,17
